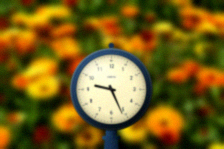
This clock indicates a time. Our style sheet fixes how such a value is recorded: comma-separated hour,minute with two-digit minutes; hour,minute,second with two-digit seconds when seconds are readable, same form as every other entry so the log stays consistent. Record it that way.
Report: 9,26
